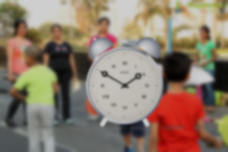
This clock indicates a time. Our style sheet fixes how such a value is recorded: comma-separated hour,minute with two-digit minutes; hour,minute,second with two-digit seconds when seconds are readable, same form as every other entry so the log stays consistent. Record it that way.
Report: 1,50
